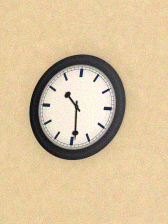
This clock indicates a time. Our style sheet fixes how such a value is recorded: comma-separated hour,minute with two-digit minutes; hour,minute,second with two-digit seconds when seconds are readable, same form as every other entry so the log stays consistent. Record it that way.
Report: 10,29
